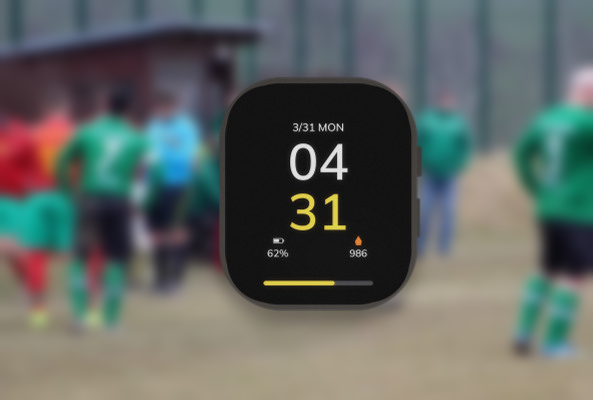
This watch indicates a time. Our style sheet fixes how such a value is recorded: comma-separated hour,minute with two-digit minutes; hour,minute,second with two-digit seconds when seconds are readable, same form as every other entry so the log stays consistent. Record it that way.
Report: 4,31
